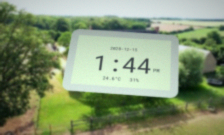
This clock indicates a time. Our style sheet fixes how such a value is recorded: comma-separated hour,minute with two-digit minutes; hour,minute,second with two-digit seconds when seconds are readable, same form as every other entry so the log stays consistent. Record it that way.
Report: 1,44
